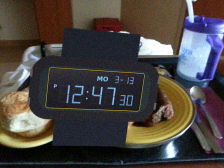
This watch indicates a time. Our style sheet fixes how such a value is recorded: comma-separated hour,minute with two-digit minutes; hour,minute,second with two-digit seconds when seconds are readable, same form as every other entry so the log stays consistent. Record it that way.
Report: 12,47,30
